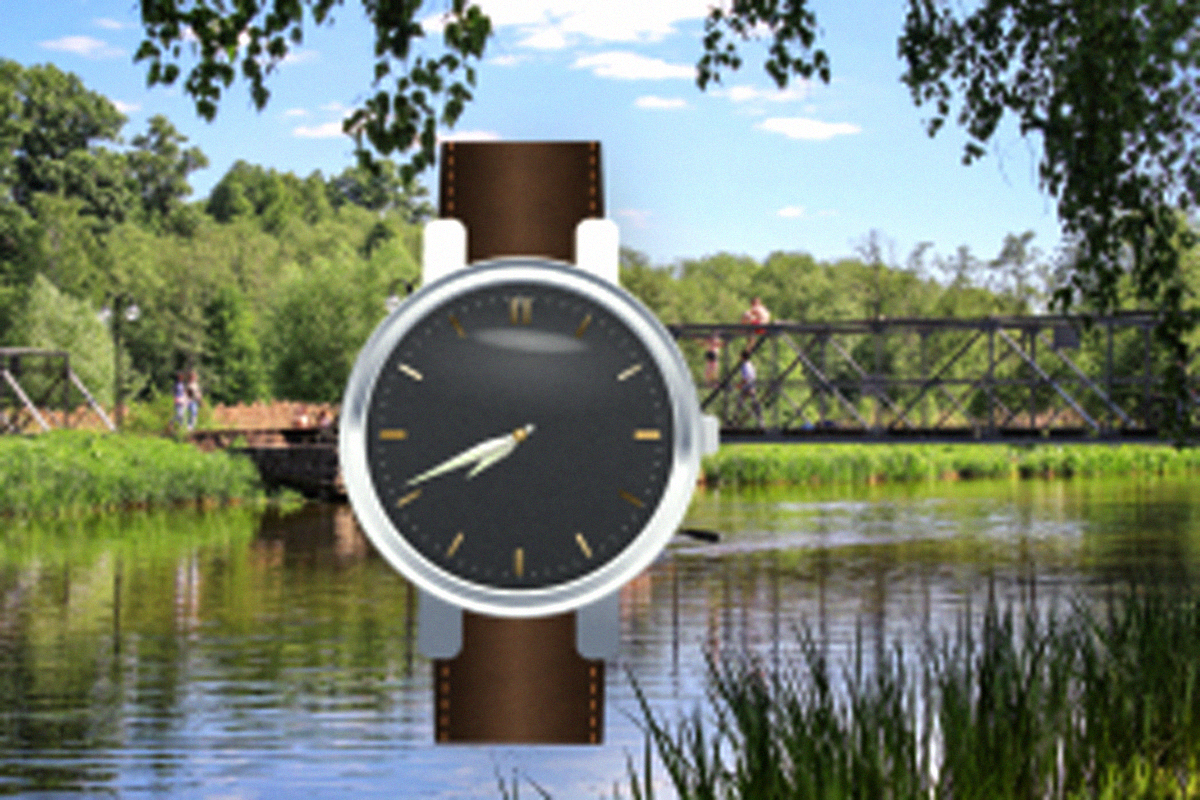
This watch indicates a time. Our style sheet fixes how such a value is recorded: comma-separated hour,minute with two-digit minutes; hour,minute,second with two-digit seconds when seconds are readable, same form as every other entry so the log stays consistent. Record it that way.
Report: 7,41
